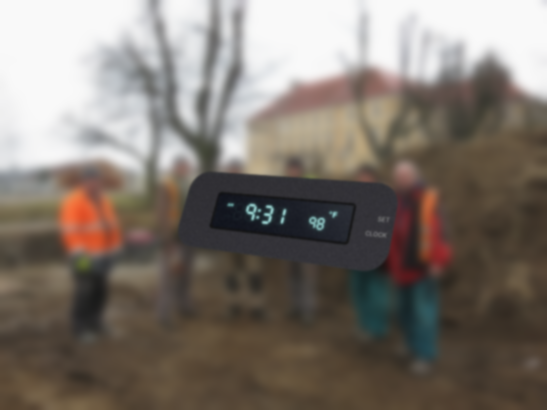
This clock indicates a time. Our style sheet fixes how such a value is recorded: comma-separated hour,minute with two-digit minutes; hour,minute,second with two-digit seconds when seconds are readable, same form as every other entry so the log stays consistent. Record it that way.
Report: 9,31
